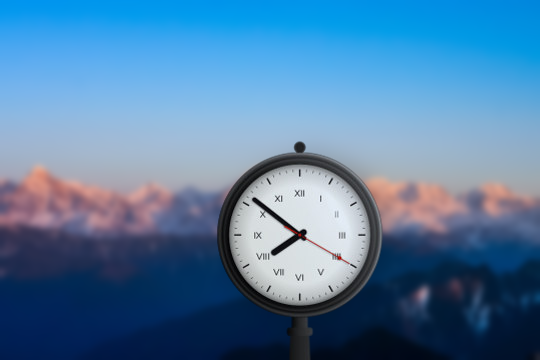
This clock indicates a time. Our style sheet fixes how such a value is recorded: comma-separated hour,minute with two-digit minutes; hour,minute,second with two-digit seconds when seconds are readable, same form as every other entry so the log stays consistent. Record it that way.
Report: 7,51,20
